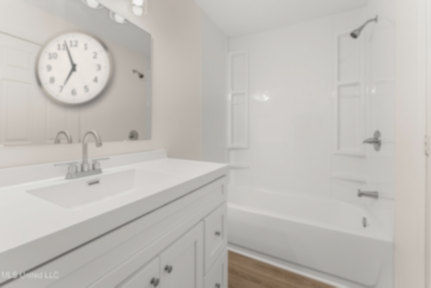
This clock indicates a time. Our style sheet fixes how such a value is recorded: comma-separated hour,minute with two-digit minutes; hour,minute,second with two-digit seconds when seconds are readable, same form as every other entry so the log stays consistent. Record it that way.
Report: 6,57
